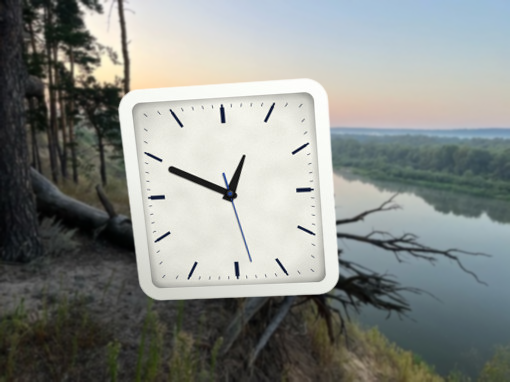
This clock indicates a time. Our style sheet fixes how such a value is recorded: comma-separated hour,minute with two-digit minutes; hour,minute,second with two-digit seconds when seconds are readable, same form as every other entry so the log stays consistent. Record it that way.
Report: 12,49,28
